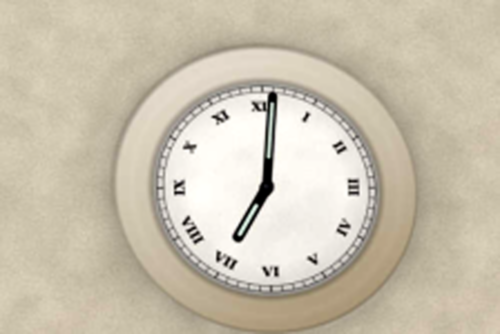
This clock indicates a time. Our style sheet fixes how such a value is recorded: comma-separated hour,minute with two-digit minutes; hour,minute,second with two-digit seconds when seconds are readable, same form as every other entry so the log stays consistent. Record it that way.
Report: 7,01
